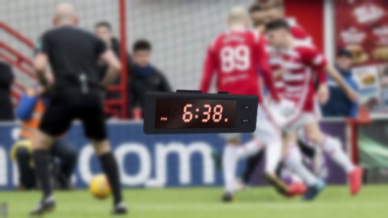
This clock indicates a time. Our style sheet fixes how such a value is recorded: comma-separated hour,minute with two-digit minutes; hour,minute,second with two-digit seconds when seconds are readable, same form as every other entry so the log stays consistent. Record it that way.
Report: 6,38
